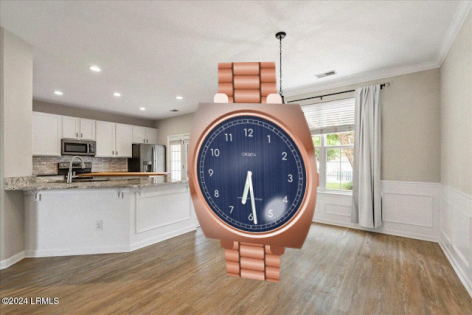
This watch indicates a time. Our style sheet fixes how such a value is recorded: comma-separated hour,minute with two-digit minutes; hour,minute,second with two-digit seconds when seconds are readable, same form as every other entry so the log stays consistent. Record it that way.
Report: 6,29
